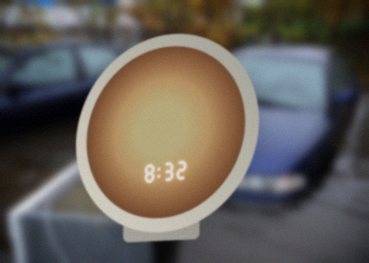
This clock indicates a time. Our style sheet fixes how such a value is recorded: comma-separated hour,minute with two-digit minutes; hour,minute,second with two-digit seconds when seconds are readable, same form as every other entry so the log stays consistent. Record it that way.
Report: 8,32
